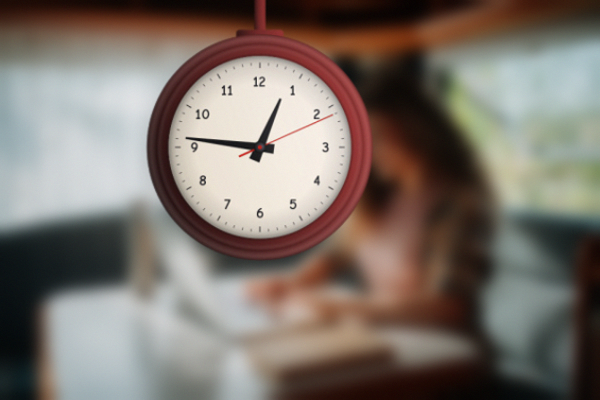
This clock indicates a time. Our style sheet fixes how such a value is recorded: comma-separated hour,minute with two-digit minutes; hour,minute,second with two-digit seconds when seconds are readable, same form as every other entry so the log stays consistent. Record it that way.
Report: 12,46,11
